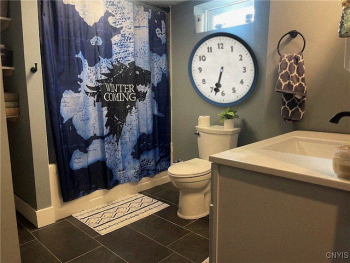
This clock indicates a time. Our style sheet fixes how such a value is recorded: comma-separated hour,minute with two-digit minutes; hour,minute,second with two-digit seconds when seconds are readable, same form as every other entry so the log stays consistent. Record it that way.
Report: 6,33
